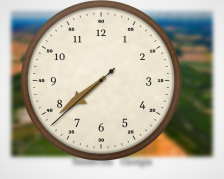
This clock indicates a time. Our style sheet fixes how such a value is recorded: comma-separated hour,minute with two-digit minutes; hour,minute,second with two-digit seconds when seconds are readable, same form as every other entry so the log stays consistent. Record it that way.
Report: 7,38,38
